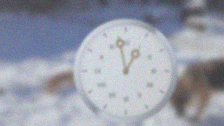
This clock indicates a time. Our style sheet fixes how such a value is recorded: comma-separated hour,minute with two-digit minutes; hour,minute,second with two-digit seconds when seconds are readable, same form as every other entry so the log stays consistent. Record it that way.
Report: 12,58
